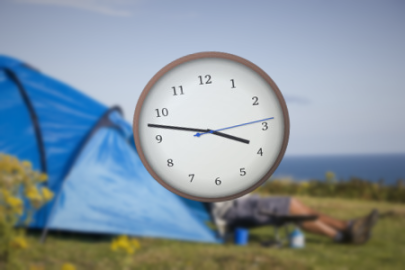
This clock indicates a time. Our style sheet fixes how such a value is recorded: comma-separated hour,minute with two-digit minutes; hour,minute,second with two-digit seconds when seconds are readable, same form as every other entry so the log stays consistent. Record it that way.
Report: 3,47,14
